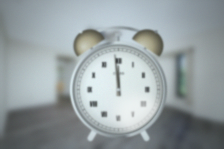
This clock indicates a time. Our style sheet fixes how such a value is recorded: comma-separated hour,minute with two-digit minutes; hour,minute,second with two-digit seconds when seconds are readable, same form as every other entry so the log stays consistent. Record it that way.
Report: 11,59
